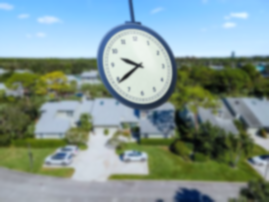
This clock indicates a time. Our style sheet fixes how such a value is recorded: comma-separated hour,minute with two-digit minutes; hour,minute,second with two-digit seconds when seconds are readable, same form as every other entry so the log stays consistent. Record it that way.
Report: 9,39
